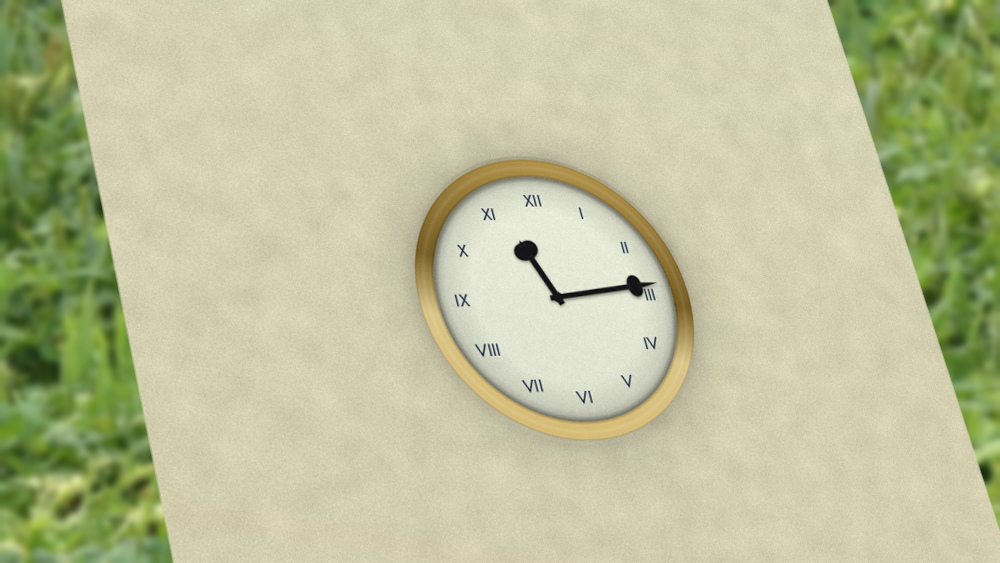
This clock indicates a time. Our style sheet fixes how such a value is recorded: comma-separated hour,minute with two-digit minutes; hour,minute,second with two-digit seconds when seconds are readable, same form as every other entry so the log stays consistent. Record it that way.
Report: 11,14
